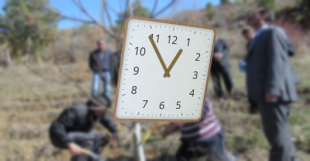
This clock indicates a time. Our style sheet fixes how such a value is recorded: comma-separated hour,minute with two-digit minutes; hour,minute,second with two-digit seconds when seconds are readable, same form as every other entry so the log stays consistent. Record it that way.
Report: 12,54
